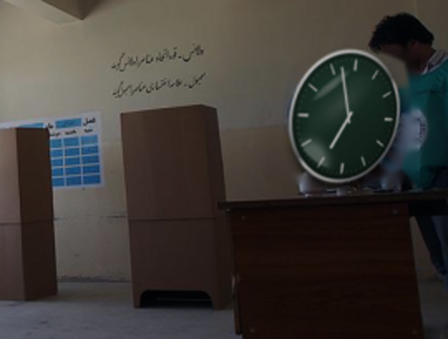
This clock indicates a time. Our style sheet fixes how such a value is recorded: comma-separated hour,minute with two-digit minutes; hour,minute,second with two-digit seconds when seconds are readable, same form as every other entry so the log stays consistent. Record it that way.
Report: 6,57
